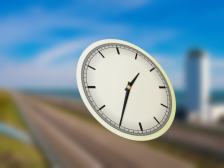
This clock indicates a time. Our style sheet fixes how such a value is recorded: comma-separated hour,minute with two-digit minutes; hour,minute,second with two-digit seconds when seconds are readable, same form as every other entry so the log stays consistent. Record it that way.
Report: 1,35
